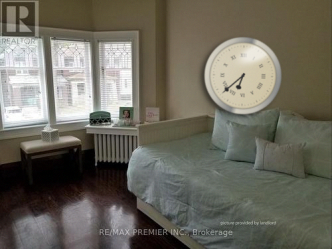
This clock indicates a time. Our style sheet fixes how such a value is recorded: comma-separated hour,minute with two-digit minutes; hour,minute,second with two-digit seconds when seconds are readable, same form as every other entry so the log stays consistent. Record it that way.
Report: 6,38
